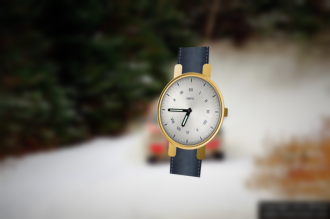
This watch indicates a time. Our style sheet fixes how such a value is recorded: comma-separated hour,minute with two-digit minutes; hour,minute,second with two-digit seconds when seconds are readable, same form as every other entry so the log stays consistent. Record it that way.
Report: 6,45
